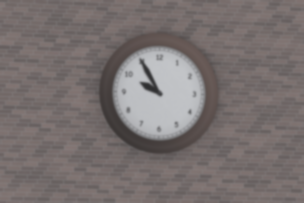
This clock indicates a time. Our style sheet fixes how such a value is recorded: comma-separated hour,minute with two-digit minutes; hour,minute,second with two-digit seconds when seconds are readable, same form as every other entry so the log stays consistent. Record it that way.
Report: 9,55
